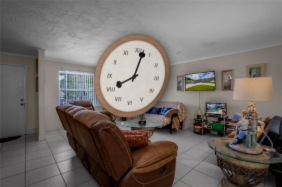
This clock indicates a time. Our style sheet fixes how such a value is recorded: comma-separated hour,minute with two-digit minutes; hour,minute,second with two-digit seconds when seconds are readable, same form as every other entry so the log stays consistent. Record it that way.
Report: 8,02
